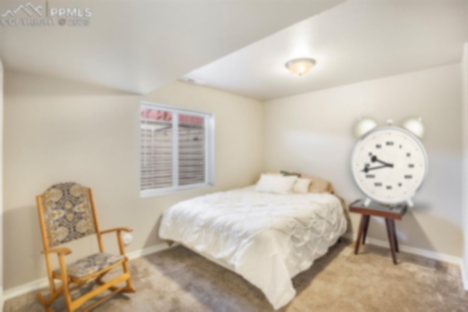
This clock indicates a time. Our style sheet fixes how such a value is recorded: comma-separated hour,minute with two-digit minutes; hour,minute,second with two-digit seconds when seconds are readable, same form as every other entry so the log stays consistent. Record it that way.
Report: 9,43
